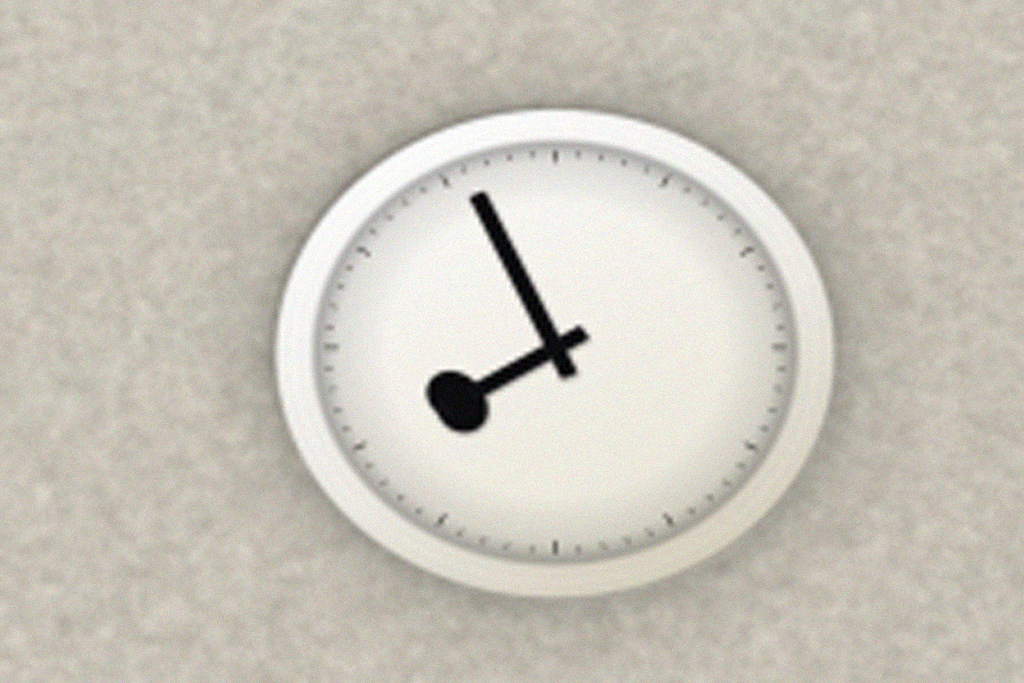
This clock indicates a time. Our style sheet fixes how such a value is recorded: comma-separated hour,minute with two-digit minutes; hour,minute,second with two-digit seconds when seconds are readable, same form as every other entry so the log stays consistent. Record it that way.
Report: 7,56
